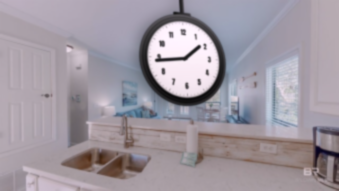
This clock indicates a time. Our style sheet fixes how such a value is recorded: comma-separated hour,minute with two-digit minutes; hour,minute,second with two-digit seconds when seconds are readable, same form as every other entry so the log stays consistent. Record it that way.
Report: 1,44
